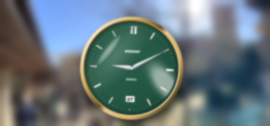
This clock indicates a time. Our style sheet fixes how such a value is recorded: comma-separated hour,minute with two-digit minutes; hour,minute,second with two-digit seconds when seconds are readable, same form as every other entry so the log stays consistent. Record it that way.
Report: 9,10
